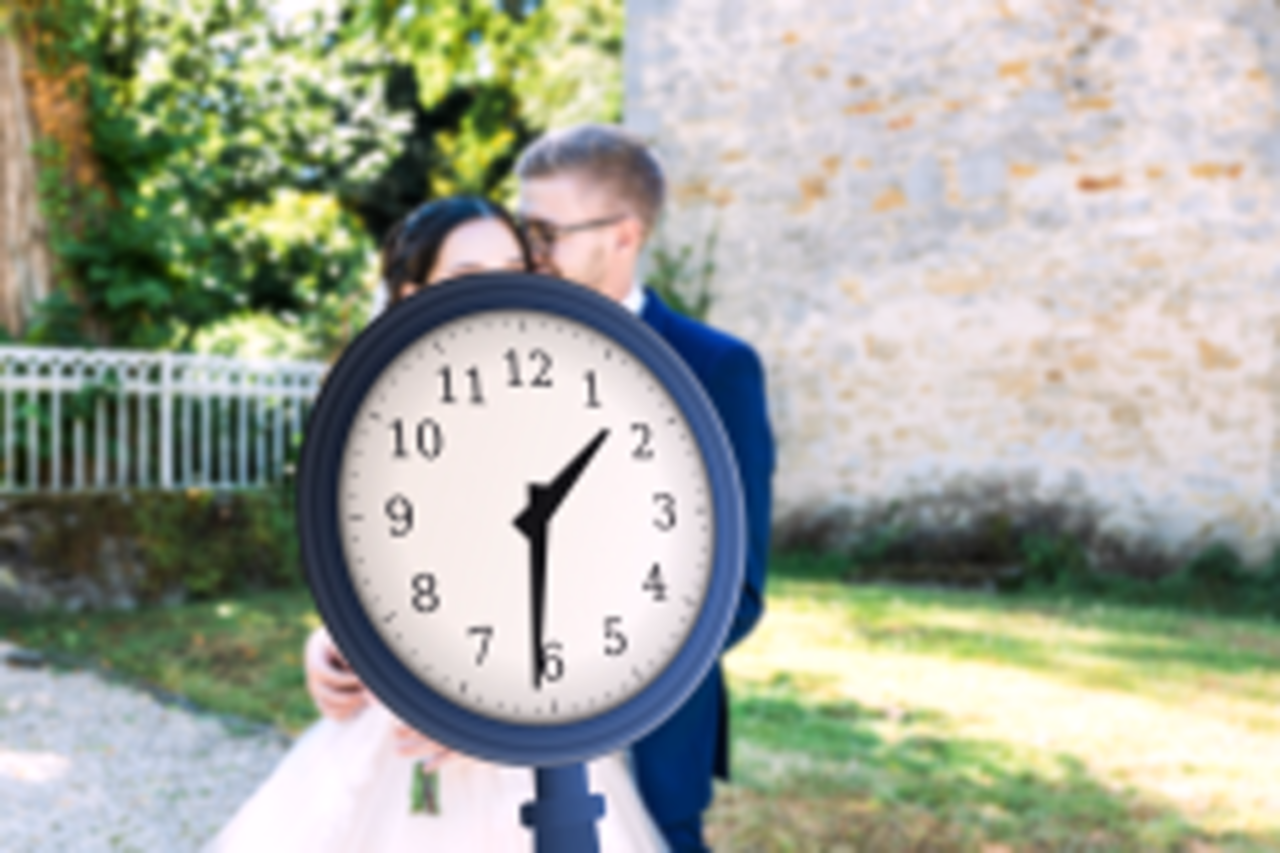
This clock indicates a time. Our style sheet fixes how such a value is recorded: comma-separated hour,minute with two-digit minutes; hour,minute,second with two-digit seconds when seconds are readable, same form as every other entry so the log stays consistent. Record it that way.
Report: 1,31
